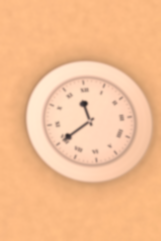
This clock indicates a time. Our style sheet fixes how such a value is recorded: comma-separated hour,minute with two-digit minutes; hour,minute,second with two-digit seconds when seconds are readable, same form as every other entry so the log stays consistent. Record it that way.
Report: 11,40
